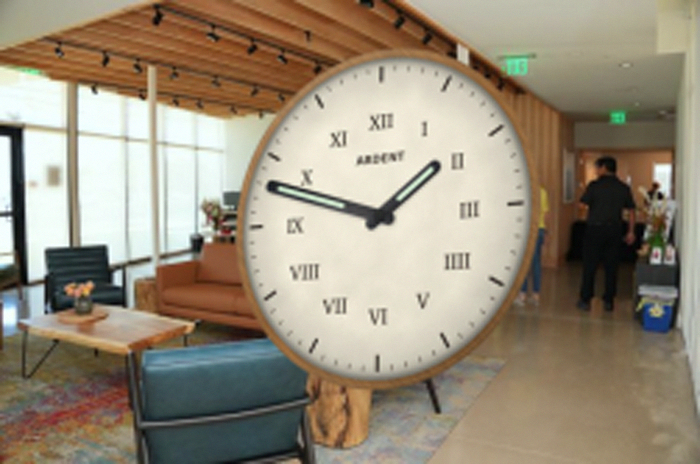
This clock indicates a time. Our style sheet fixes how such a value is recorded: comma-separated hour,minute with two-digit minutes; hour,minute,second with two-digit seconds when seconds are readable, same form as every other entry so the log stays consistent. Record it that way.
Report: 1,48
